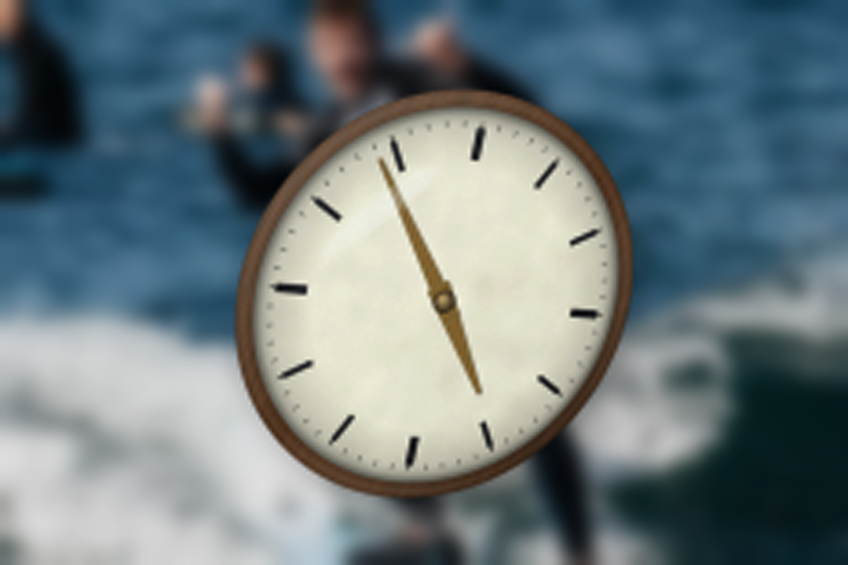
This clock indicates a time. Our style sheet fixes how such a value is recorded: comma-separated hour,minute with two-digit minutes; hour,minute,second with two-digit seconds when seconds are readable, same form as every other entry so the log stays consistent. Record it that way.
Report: 4,54
